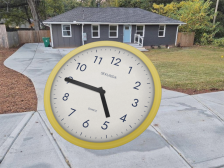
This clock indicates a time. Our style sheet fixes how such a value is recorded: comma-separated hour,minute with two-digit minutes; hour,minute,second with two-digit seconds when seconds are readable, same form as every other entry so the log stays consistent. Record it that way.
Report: 4,45
